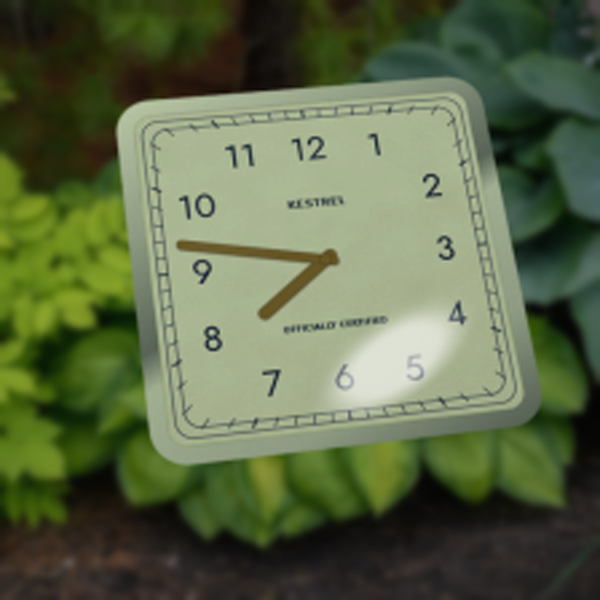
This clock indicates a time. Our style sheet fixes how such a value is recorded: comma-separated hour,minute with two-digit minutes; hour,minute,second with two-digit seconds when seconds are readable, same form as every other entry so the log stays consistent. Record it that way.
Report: 7,47
